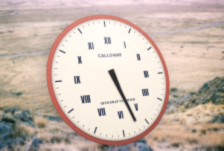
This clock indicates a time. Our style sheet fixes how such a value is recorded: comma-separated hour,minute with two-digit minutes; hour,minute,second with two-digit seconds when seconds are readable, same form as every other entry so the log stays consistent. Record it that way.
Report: 5,27
